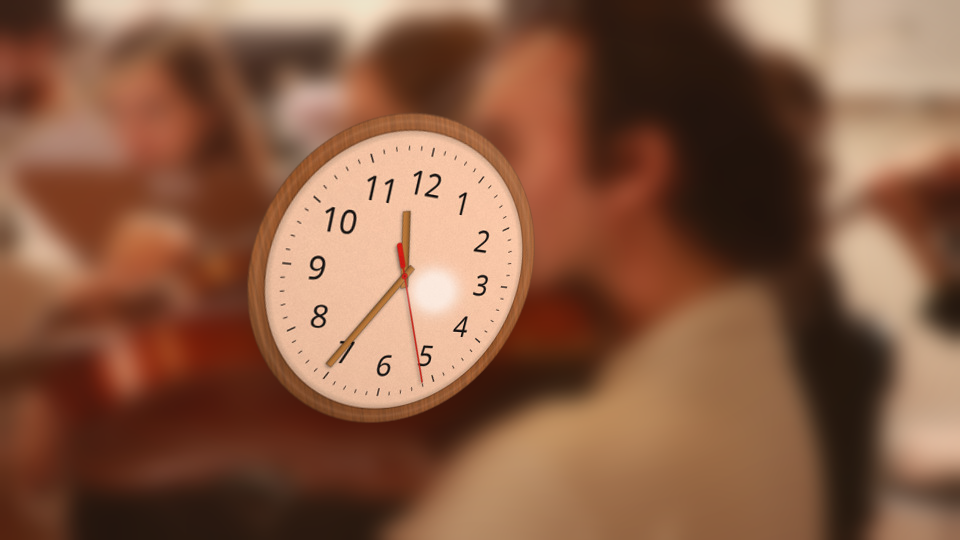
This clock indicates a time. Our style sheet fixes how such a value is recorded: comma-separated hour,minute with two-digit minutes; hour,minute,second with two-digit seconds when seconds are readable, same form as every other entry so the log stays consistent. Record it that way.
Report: 11,35,26
